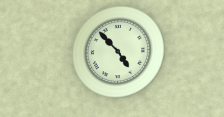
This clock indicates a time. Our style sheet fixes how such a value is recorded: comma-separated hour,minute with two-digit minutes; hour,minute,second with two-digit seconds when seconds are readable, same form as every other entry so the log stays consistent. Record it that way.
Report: 4,53
